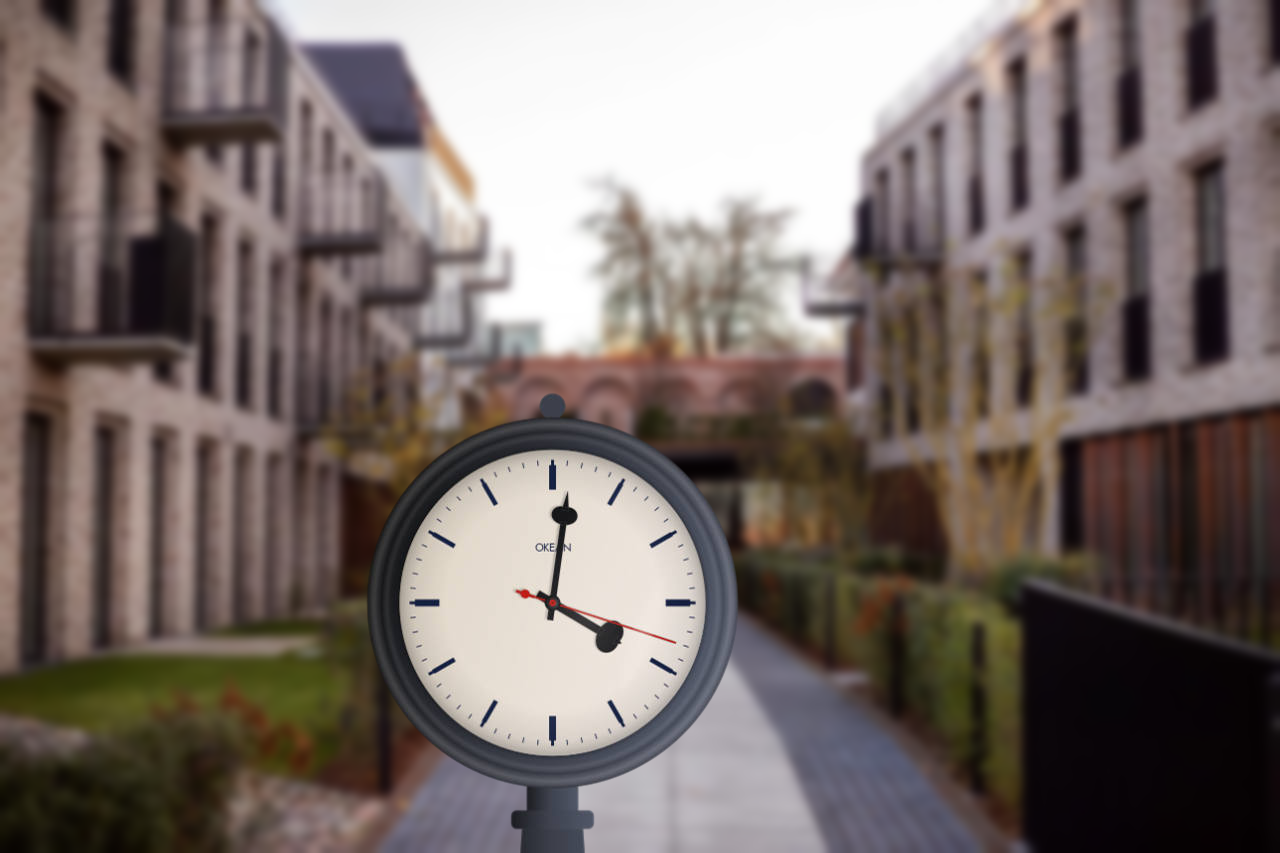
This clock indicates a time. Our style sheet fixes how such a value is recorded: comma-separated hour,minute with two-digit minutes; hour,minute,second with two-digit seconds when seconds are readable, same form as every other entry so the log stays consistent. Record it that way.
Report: 4,01,18
